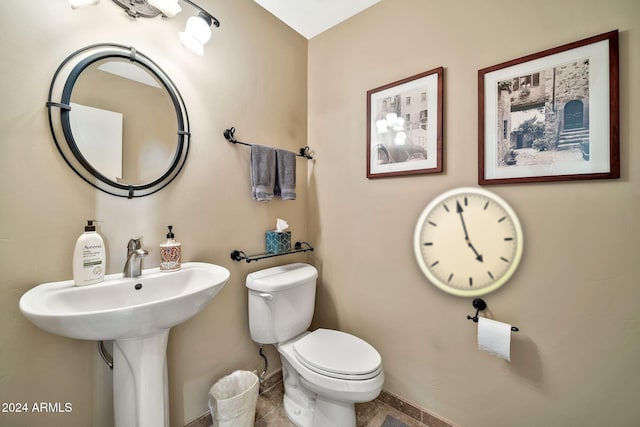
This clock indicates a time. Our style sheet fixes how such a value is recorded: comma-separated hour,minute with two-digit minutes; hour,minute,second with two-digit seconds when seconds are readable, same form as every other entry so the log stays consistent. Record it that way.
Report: 4,58
